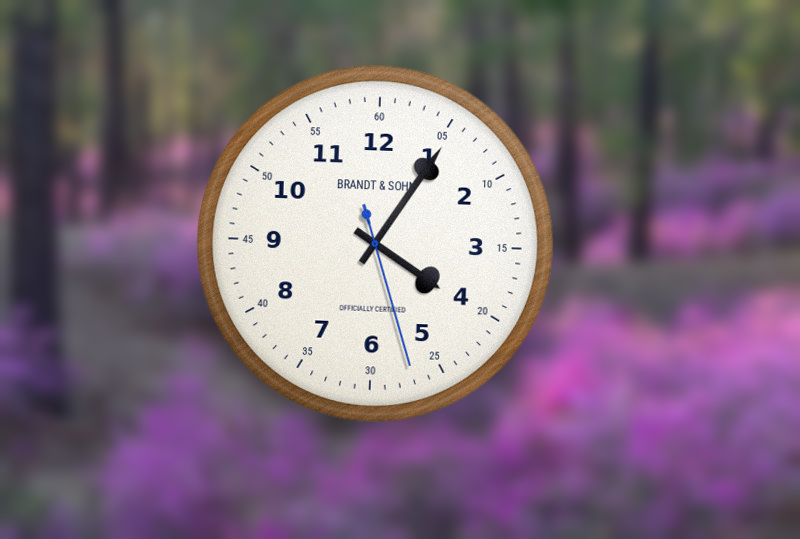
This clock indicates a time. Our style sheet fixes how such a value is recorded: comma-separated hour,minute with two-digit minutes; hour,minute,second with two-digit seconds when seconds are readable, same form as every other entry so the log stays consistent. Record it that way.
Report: 4,05,27
